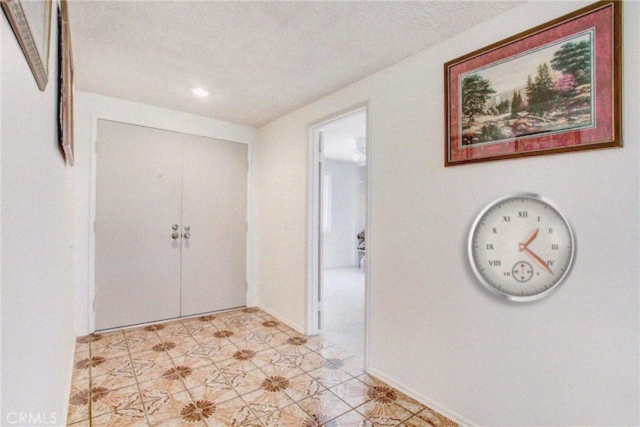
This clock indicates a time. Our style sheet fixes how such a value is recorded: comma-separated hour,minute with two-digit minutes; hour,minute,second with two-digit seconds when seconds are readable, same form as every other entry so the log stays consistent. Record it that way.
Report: 1,22
